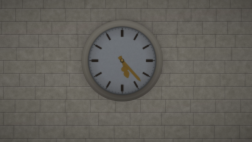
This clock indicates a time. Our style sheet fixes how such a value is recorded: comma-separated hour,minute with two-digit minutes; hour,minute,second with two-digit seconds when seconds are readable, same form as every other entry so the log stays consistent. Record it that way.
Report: 5,23
